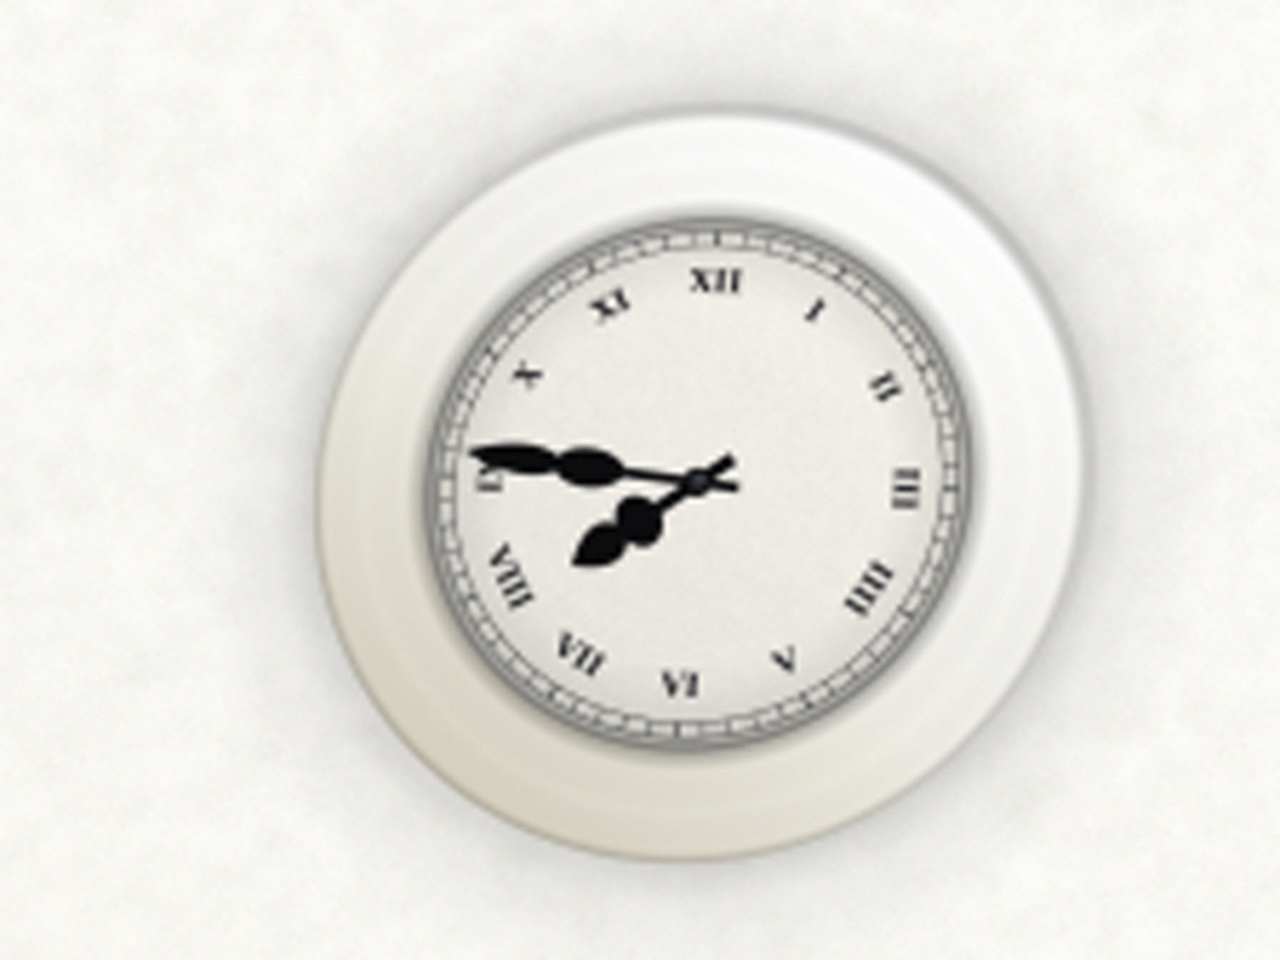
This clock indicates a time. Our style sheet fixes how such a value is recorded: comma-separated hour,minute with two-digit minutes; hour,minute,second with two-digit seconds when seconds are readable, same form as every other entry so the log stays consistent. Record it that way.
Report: 7,46
